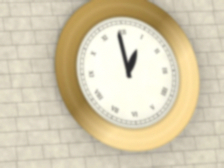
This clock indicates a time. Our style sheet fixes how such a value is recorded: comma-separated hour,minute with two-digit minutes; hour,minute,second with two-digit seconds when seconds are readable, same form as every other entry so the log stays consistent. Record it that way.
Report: 12,59
